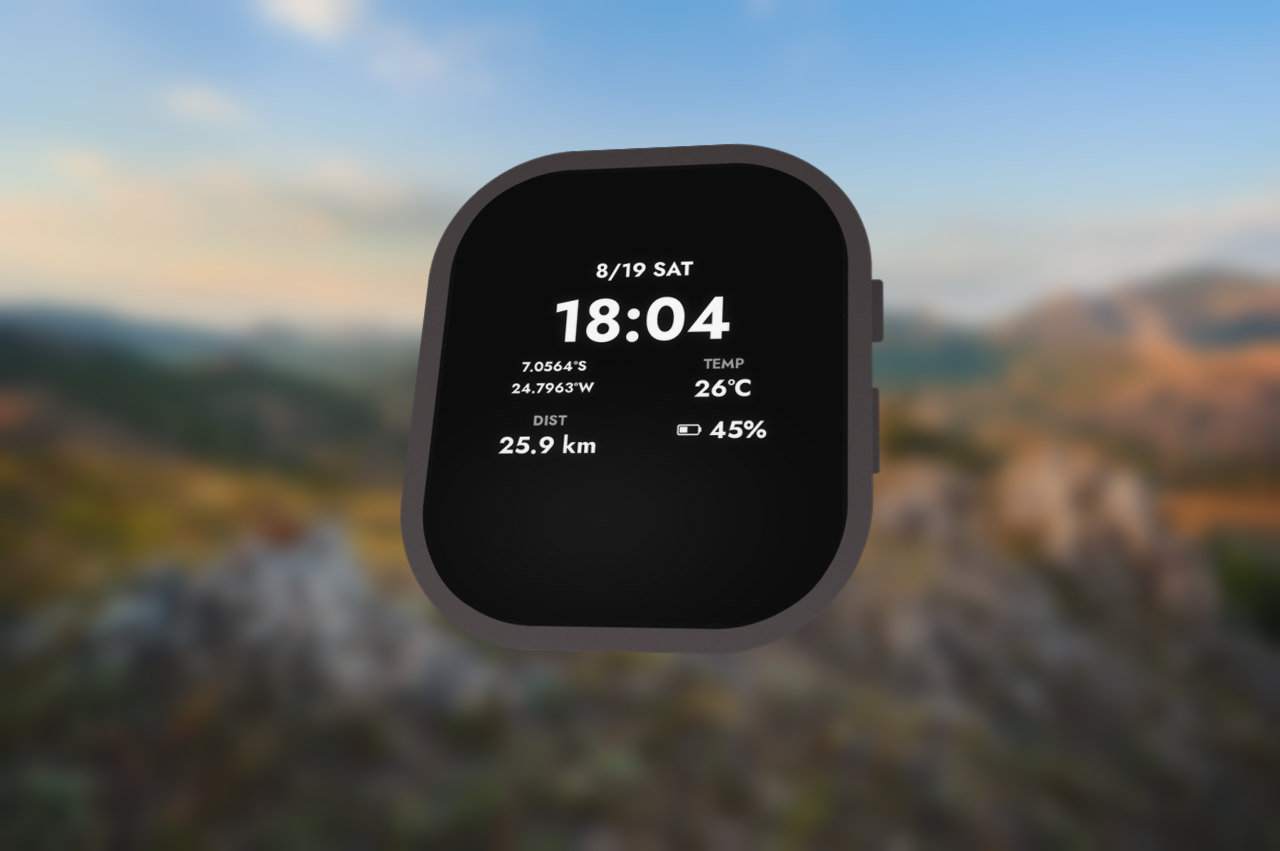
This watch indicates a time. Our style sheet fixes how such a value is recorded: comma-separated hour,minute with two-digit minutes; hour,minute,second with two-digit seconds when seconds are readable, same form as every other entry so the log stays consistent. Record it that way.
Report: 18,04
